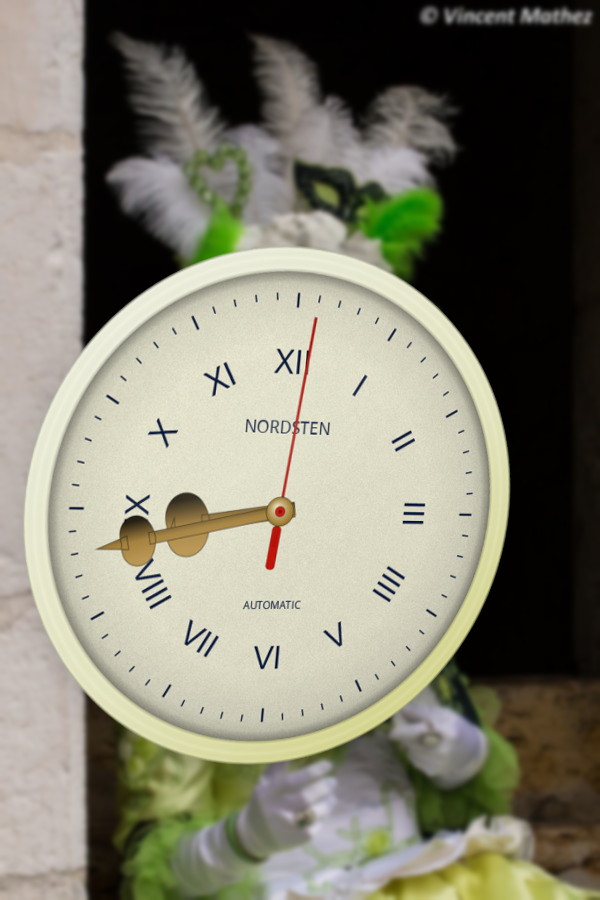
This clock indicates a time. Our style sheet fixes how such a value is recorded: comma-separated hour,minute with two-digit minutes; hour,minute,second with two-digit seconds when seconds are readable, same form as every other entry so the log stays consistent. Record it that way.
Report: 8,43,01
